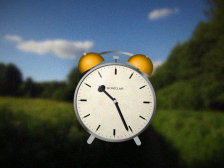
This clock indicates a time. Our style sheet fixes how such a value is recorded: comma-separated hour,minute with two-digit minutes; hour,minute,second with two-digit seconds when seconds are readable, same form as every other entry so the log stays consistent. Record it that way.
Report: 10,26
